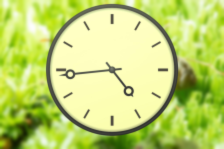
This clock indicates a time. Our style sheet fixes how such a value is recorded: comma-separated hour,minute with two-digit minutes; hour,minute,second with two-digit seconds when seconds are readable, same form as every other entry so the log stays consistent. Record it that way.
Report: 4,44
